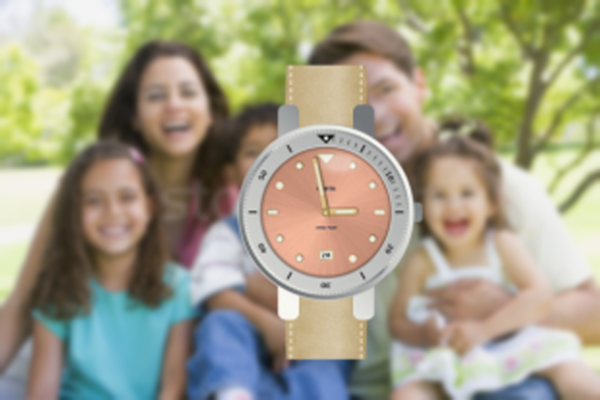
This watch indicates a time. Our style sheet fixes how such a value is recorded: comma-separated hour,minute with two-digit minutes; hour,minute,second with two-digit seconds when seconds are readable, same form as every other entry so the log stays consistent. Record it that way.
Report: 2,58
